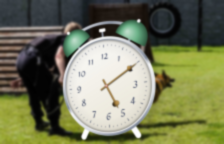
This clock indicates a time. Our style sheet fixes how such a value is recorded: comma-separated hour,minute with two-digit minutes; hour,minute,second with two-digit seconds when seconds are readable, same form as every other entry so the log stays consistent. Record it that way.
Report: 5,10
